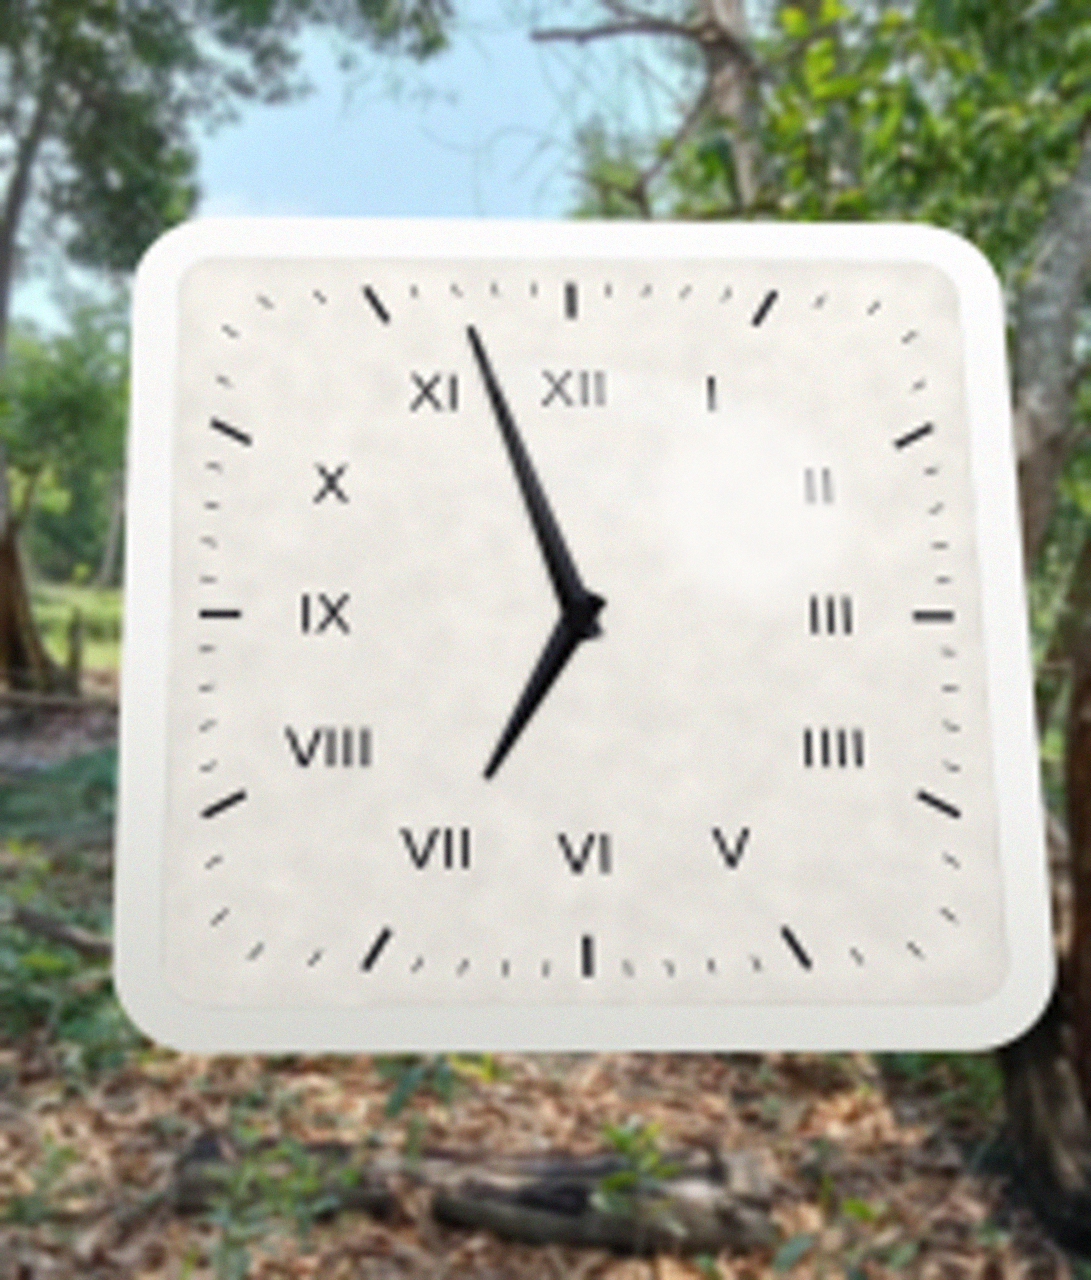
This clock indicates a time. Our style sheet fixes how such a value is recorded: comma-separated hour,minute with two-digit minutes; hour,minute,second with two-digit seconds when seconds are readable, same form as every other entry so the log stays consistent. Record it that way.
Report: 6,57
